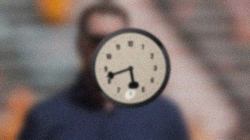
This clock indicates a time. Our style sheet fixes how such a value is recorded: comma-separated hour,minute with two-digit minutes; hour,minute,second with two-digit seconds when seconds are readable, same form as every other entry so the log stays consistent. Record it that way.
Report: 5,42
